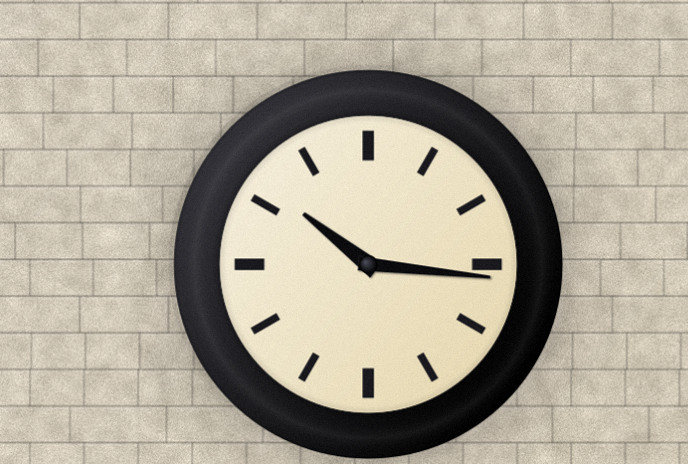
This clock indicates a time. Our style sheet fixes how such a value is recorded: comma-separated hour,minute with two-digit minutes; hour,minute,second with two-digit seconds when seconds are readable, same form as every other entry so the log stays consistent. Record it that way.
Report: 10,16
